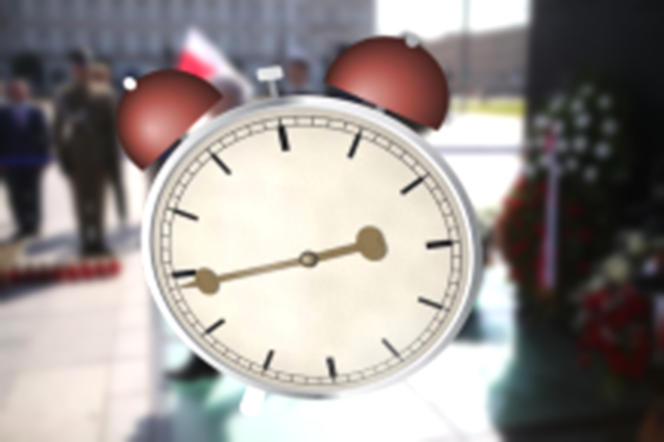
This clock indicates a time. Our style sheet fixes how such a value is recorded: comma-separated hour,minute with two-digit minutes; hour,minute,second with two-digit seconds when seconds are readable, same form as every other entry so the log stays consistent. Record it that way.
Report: 2,44
